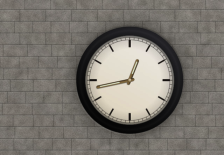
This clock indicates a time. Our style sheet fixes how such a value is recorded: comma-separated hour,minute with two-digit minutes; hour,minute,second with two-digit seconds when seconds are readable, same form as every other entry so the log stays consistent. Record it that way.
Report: 12,43
